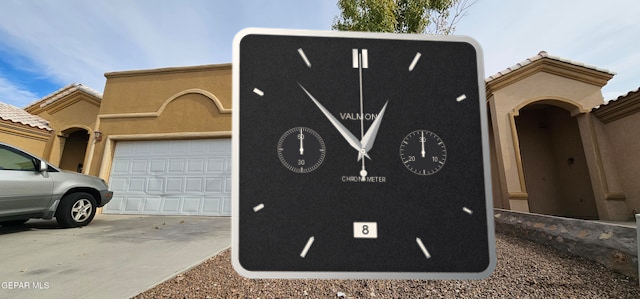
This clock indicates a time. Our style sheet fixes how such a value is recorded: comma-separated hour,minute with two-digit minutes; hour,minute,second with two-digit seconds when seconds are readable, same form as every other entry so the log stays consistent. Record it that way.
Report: 12,53
